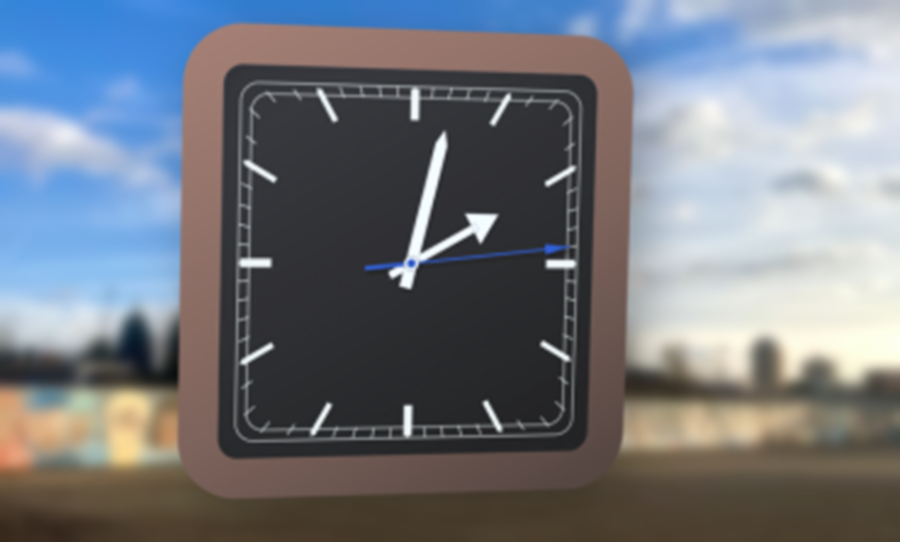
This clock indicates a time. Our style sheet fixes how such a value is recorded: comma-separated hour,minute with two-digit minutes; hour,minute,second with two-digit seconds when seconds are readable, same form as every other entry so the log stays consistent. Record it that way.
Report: 2,02,14
